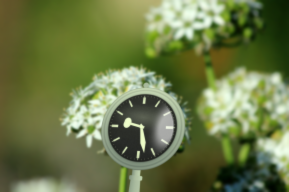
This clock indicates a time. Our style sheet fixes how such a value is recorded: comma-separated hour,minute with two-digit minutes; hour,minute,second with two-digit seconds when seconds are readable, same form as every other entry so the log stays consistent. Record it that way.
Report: 9,28
